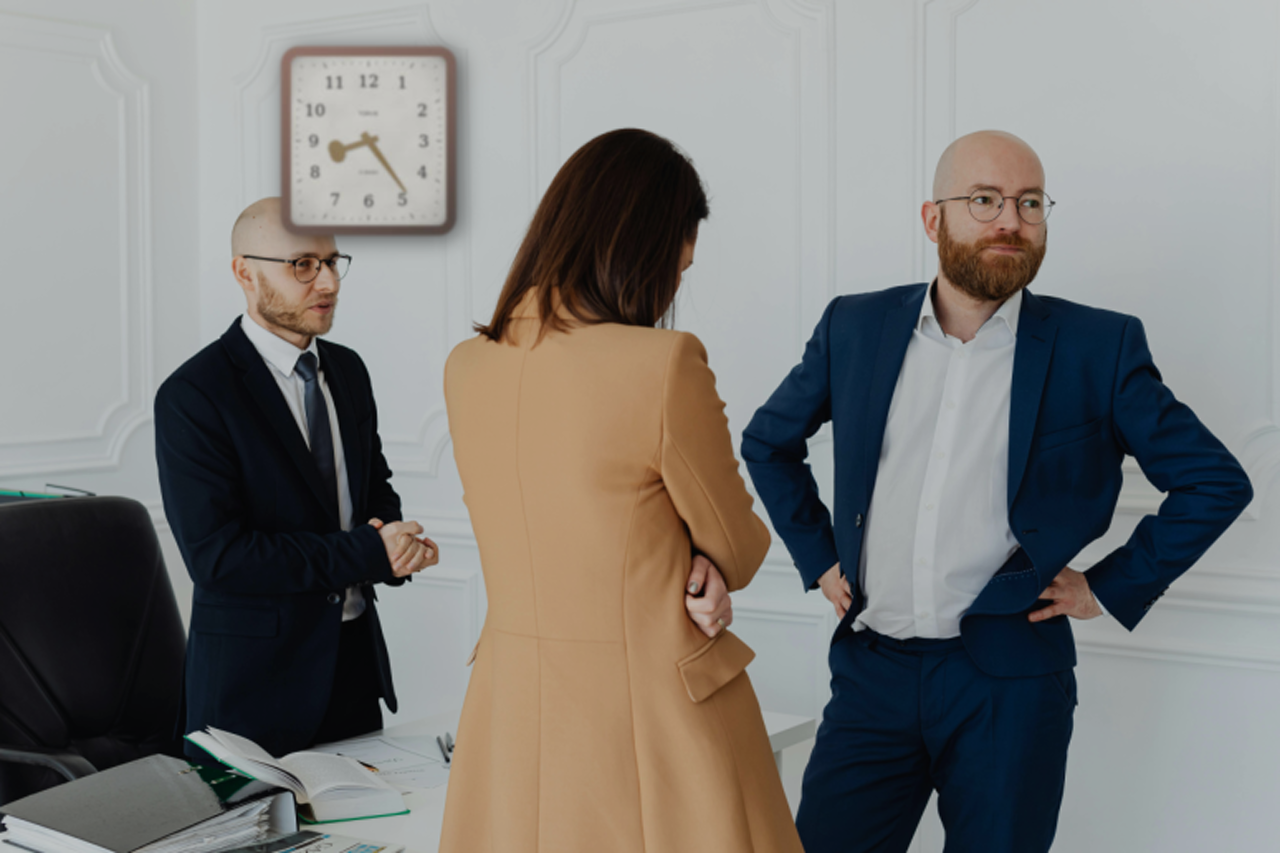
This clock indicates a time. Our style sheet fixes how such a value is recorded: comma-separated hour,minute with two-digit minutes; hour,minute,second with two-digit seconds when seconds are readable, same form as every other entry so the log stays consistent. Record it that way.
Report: 8,24
